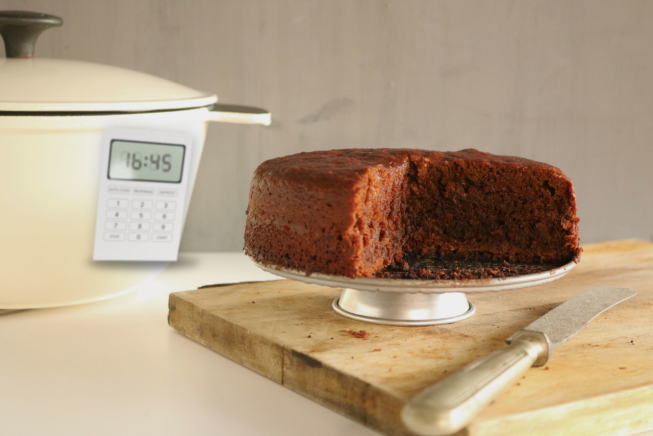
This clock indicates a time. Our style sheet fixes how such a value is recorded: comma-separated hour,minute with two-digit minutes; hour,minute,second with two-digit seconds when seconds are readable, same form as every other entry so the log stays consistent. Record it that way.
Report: 16,45
